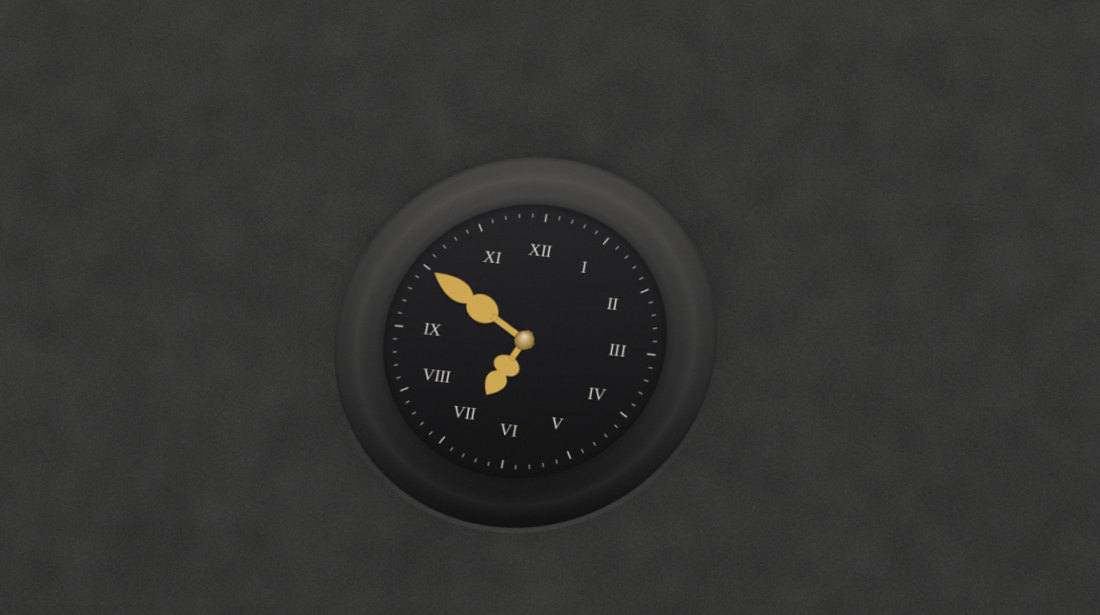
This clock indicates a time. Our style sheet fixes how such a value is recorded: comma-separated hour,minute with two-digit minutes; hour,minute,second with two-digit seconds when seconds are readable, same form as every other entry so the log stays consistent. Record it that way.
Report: 6,50
